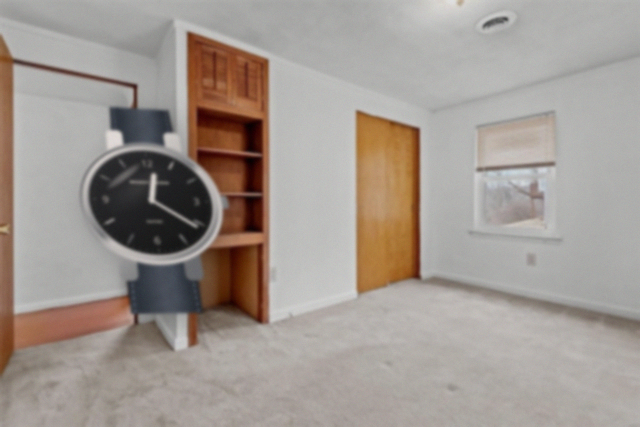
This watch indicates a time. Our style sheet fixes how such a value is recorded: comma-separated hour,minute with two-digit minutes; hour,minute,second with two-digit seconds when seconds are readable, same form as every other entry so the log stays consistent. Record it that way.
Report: 12,21
